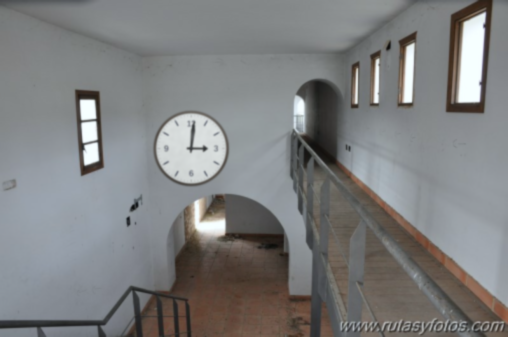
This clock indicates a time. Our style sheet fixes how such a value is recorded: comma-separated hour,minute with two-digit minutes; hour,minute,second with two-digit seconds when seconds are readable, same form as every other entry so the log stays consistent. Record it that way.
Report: 3,01
